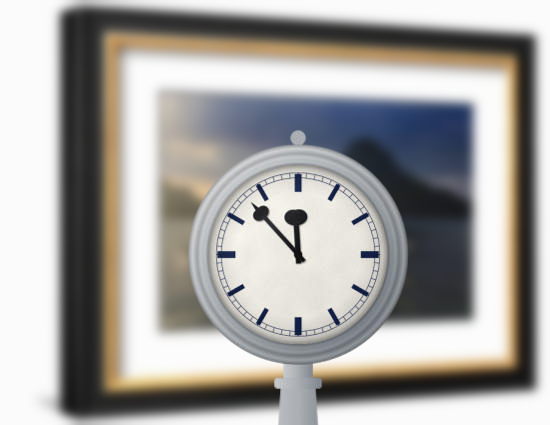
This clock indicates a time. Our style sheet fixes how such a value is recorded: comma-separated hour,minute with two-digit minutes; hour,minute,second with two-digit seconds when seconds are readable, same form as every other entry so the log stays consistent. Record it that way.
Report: 11,53
